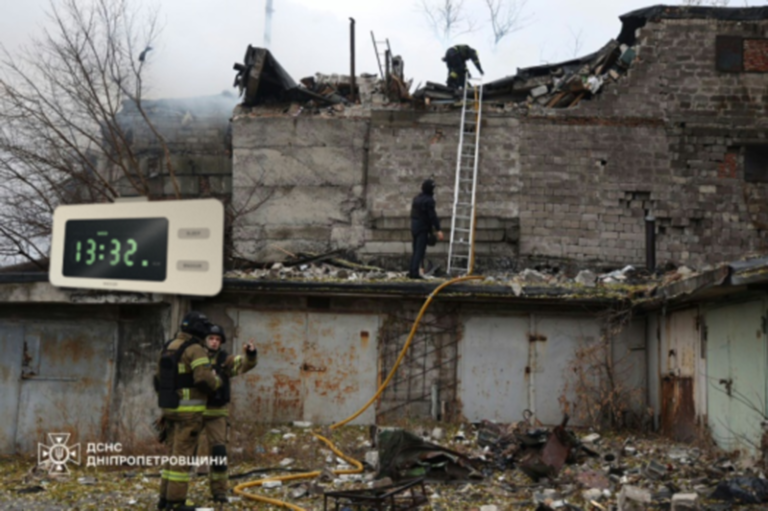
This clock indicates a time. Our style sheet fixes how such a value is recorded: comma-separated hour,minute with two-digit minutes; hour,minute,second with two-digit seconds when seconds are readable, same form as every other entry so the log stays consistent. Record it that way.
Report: 13,32
